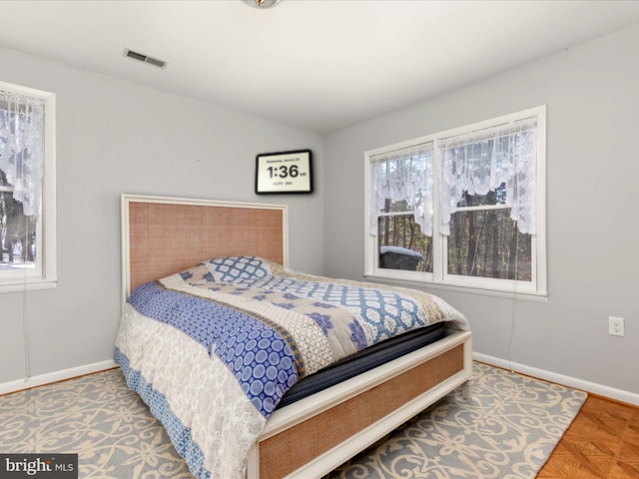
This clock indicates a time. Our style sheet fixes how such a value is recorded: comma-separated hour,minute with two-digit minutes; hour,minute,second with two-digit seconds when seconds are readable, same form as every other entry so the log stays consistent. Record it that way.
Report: 1,36
